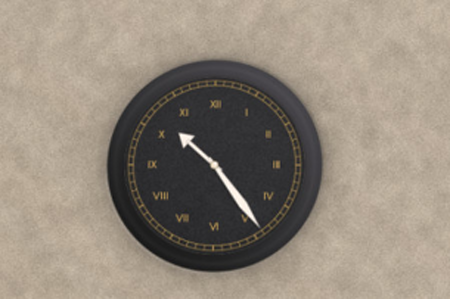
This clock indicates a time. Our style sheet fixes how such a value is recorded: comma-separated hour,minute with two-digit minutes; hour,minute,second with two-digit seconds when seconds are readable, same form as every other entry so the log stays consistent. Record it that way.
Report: 10,24
